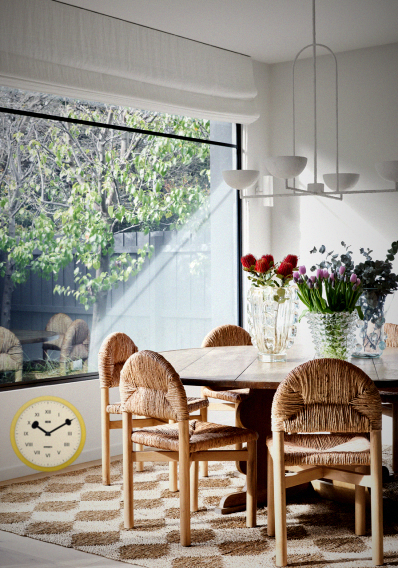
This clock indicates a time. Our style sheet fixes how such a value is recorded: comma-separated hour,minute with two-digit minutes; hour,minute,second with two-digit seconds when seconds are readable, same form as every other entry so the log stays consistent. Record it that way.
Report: 10,10
